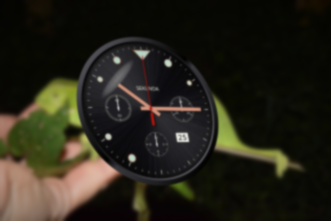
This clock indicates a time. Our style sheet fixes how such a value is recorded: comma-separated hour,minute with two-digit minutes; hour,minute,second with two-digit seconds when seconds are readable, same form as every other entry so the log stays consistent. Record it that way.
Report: 10,15
